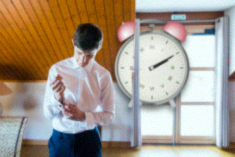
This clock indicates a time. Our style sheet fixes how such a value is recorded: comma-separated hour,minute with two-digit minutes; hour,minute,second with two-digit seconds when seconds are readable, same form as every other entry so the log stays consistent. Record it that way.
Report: 2,10
